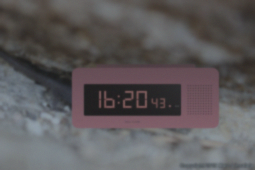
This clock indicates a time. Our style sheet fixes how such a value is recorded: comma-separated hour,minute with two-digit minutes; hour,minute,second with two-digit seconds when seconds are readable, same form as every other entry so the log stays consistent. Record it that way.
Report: 16,20
